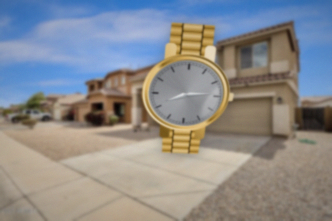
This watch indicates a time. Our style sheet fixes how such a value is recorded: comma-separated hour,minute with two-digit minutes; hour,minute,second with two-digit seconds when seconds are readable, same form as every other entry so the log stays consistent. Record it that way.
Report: 8,14
